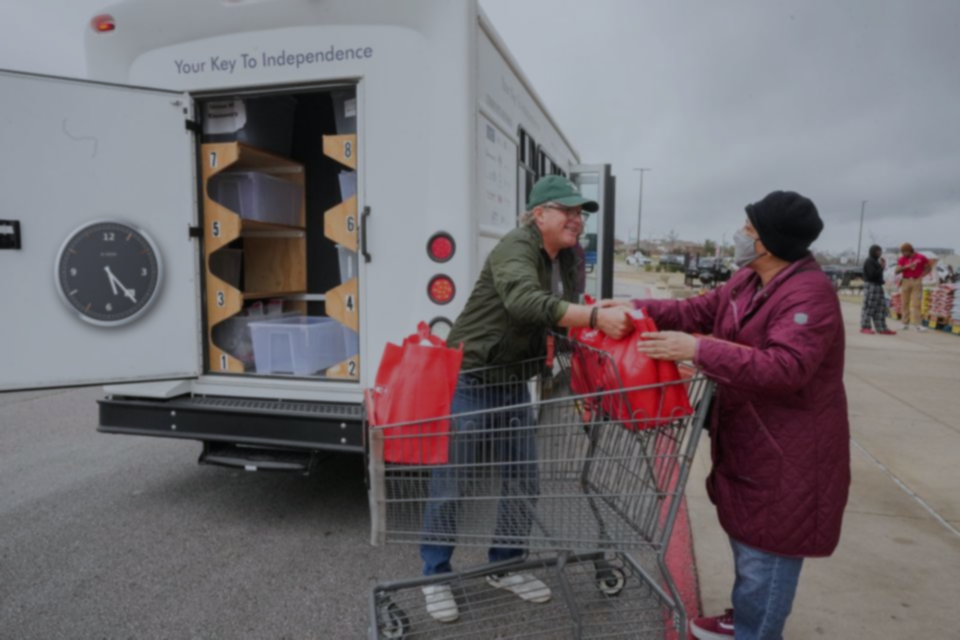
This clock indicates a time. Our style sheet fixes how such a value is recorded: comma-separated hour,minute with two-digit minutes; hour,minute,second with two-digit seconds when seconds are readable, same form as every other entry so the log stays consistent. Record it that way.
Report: 5,23
